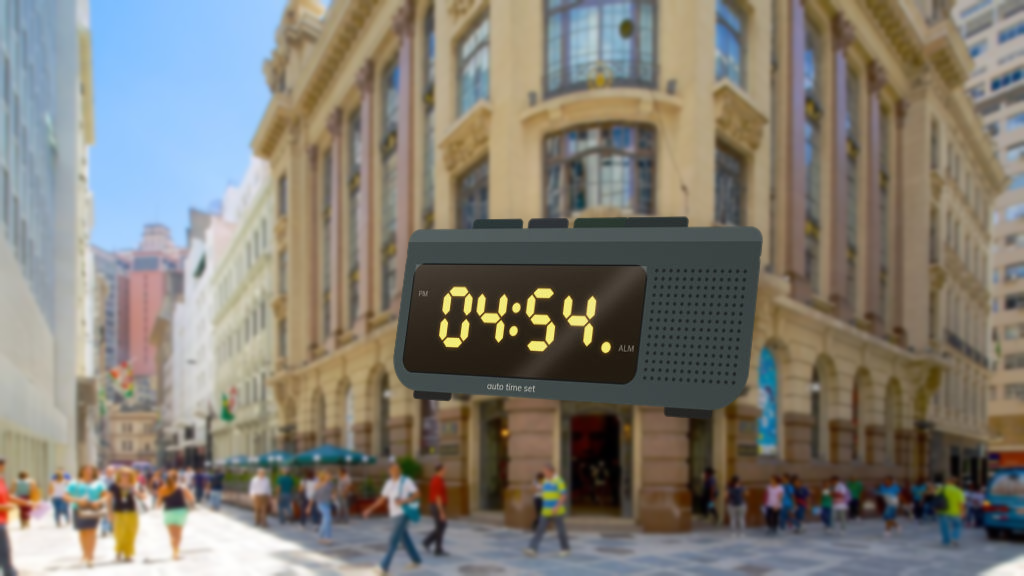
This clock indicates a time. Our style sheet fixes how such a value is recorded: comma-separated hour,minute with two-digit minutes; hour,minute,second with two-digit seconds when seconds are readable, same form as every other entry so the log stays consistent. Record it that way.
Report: 4,54
